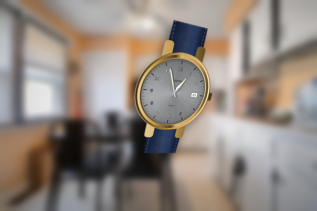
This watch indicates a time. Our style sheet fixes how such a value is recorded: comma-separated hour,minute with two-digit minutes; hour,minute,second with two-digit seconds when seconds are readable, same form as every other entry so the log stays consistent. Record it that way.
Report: 12,56
